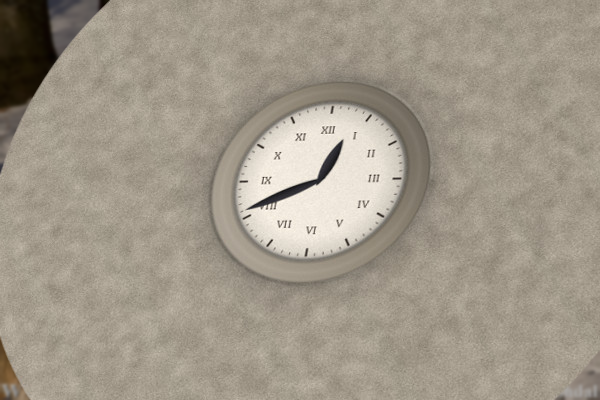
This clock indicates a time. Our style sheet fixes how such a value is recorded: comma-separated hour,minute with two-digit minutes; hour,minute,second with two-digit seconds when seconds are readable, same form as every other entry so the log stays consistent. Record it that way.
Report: 12,41
